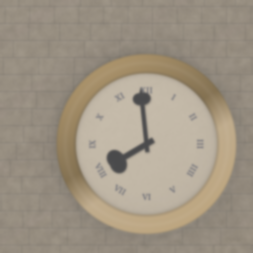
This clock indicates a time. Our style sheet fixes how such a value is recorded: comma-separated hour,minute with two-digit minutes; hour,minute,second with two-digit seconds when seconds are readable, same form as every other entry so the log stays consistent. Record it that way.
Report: 7,59
